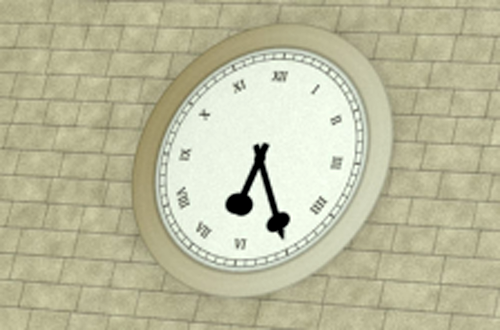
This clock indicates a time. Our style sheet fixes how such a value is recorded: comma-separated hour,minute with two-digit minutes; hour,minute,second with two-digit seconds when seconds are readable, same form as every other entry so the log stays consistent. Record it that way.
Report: 6,25
